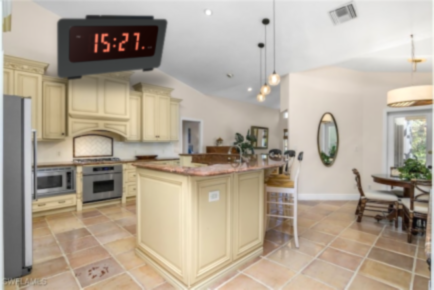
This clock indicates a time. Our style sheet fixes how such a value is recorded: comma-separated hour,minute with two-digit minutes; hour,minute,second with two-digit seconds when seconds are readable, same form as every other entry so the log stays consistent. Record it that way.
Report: 15,27
